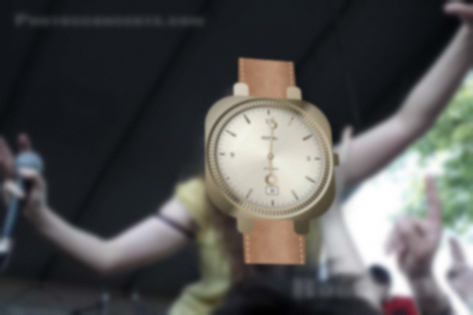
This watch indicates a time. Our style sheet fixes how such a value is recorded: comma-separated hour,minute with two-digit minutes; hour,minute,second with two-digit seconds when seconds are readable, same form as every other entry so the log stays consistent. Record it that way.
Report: 6,01
